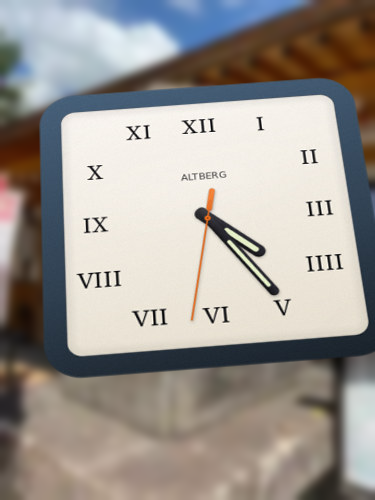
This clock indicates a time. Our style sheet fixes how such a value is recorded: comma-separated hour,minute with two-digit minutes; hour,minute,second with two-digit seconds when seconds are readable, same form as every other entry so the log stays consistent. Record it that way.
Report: 4,24,32
